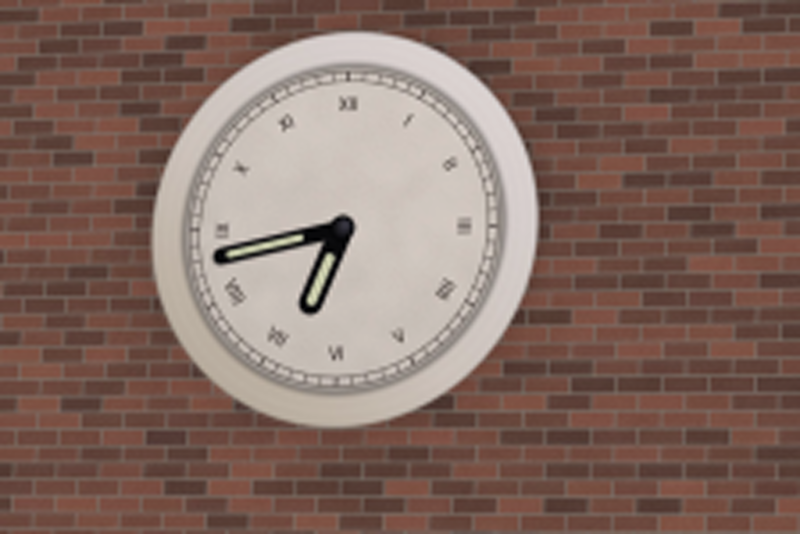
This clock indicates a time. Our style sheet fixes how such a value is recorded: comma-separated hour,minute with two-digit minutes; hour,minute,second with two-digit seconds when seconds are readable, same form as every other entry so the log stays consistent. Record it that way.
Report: 6,43
